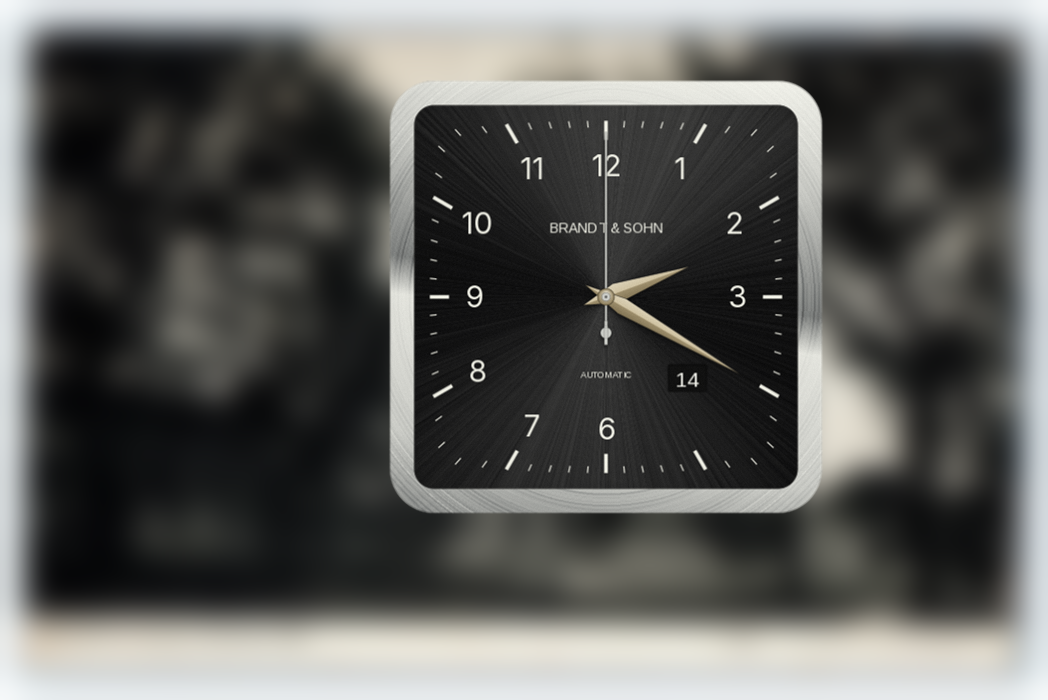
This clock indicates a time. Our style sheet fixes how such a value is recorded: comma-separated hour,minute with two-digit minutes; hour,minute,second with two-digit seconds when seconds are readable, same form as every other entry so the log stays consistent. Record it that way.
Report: 2,20,00
